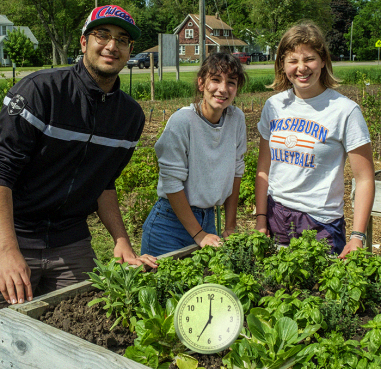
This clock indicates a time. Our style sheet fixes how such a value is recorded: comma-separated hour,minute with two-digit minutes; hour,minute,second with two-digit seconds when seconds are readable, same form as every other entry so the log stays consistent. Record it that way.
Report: 7,00
